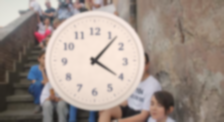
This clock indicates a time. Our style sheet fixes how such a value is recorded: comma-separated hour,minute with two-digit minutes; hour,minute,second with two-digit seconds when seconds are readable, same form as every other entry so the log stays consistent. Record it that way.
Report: 4,07
